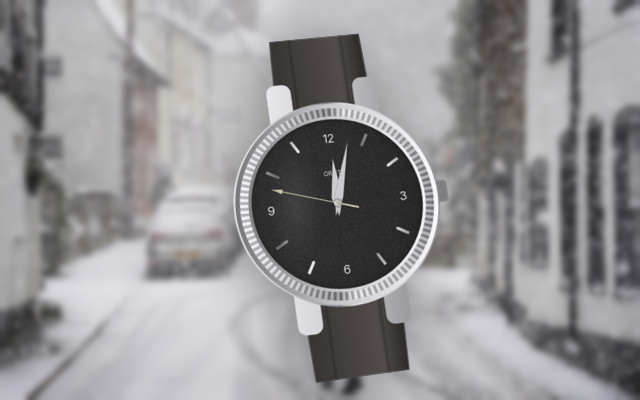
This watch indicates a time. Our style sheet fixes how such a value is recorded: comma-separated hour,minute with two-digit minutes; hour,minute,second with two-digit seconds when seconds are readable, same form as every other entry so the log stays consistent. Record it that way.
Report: 12,02,48
